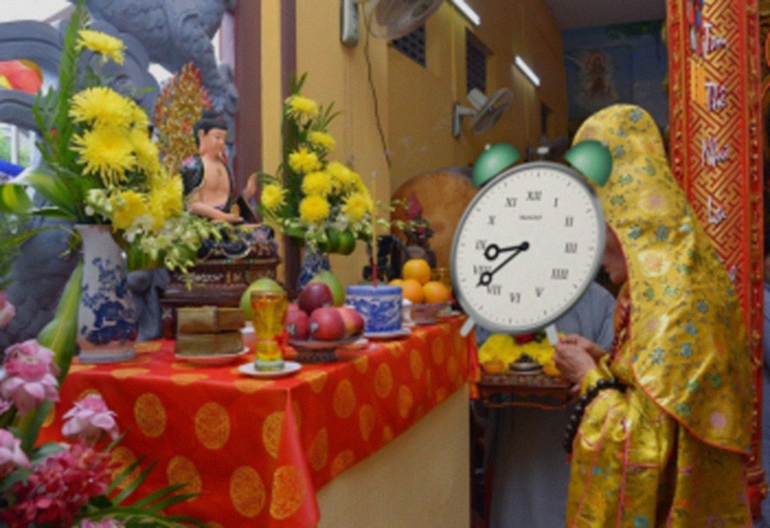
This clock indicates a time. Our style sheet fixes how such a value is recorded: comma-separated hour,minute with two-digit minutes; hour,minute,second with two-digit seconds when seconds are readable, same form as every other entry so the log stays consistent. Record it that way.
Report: 8,38
